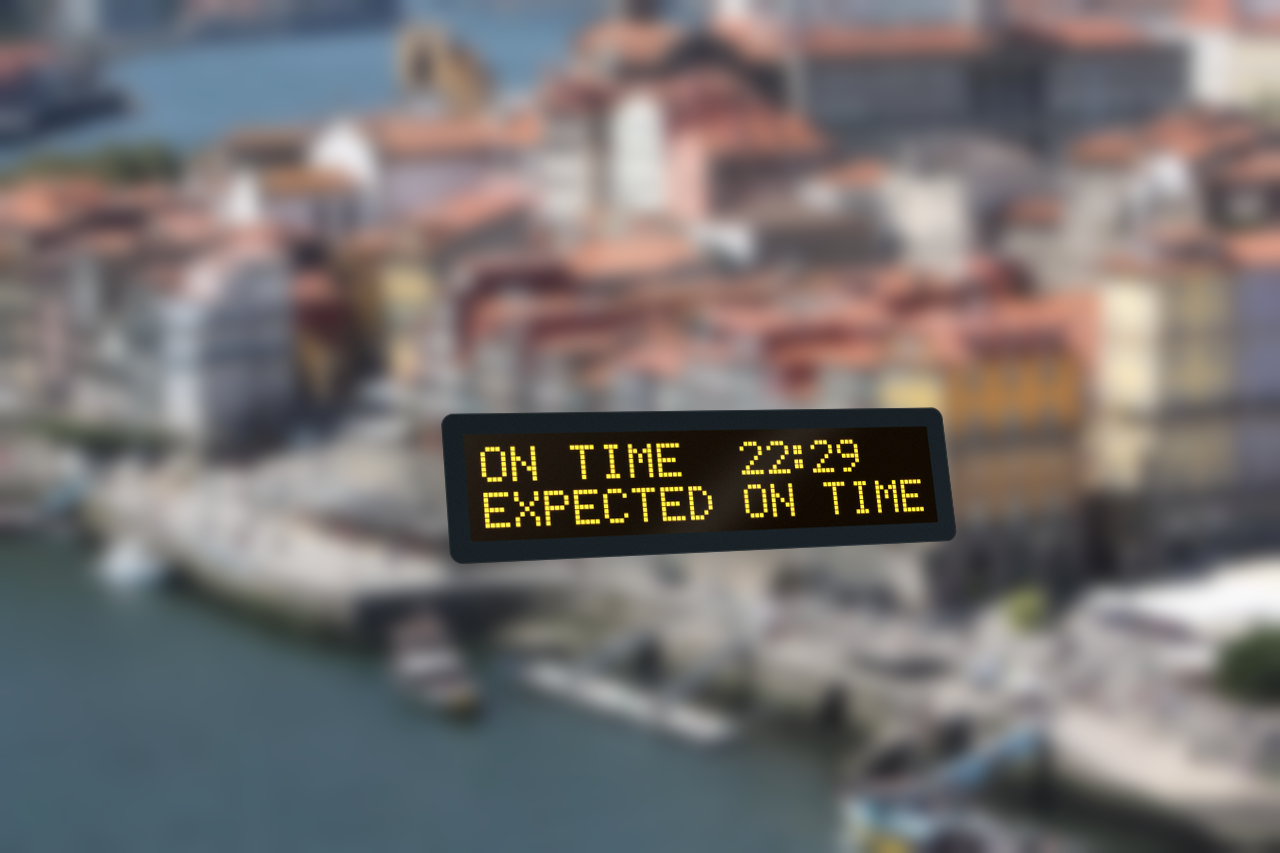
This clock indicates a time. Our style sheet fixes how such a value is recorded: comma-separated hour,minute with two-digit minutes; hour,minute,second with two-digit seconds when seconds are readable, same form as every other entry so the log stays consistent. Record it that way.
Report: 22,29
